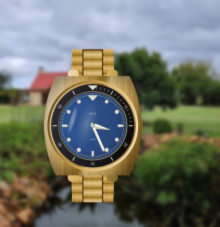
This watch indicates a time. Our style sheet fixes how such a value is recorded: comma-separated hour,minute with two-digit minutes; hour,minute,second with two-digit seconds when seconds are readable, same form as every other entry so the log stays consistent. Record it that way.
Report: 3,26
